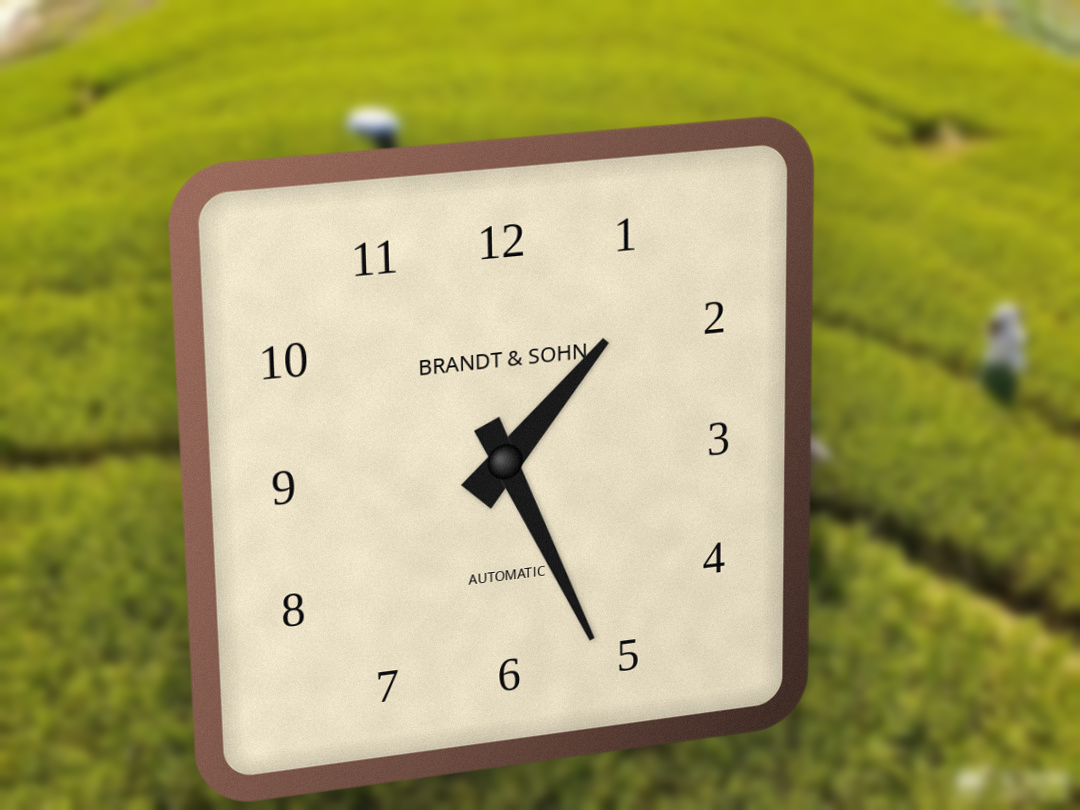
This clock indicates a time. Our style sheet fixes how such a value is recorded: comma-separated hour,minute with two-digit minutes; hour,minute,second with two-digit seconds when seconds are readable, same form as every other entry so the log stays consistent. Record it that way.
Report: 1,26
